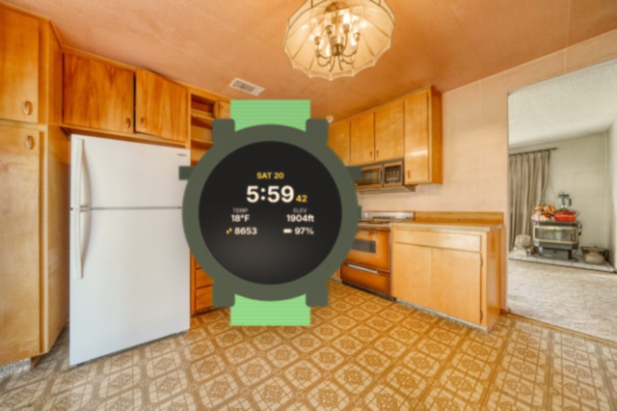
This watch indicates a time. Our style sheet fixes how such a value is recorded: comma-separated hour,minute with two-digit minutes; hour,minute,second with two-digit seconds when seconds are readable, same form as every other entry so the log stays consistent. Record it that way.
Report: 5,59
